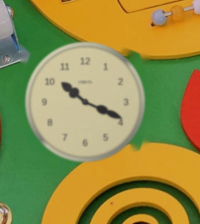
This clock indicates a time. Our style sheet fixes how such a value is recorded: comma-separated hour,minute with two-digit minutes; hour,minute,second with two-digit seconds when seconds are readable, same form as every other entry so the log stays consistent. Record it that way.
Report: 10,19
